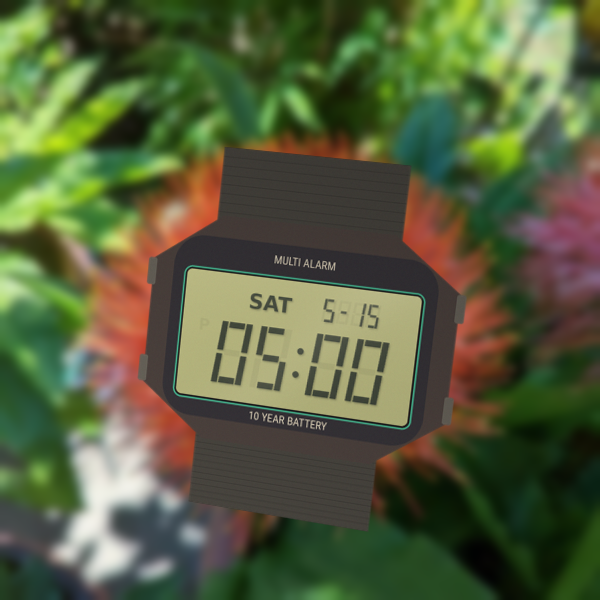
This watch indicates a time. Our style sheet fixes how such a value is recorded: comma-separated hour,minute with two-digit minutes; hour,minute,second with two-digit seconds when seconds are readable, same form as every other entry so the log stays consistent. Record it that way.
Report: 5,00
